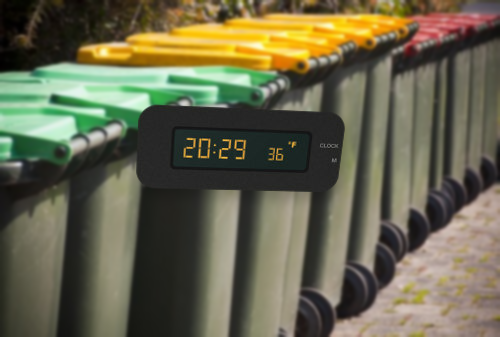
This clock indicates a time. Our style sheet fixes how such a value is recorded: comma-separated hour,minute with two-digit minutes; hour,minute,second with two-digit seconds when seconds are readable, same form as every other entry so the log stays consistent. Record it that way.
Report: 20,29
